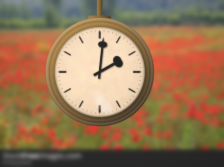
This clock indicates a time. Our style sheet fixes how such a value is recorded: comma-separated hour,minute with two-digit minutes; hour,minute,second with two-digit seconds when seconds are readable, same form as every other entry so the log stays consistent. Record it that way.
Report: 2,01
